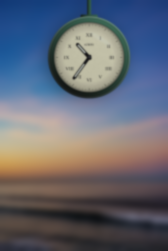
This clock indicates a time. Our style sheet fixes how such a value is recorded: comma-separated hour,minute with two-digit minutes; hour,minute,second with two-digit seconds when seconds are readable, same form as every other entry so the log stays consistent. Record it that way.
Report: 10,36
